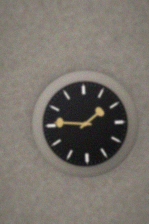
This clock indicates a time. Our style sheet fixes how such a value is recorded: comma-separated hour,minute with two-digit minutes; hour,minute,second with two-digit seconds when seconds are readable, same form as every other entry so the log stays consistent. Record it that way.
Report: 1,46
